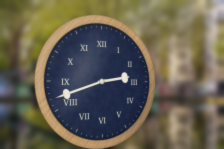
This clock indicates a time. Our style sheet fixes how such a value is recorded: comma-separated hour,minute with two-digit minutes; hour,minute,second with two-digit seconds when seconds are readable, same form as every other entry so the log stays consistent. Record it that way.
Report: 2,42
